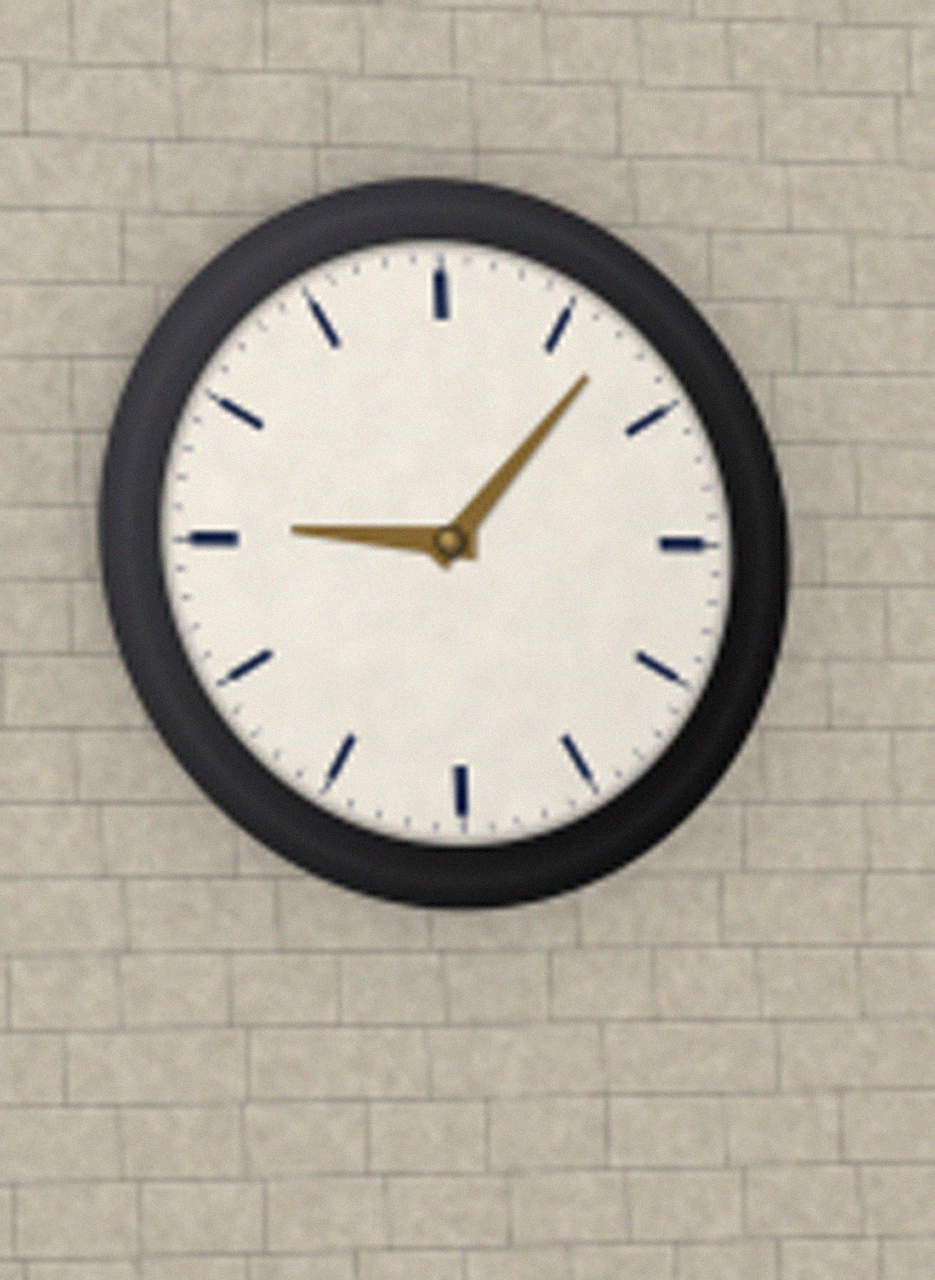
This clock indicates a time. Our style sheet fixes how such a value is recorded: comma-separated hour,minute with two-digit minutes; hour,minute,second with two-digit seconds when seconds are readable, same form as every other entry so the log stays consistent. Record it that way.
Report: 9,07
